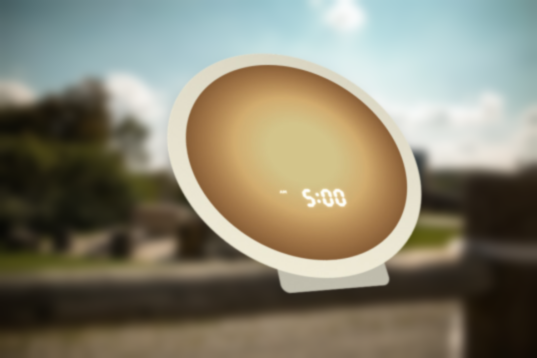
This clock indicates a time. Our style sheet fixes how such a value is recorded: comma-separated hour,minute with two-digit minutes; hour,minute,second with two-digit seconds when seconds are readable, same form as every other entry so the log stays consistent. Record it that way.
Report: 5,00
